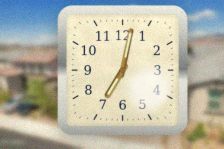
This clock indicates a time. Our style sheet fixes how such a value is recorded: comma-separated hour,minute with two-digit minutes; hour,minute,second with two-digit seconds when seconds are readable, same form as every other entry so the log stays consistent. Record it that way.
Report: 7,02
